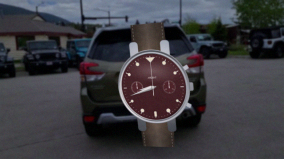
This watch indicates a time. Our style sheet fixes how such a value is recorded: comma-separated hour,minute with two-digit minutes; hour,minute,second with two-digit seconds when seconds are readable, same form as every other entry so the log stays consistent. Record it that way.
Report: 8,42
